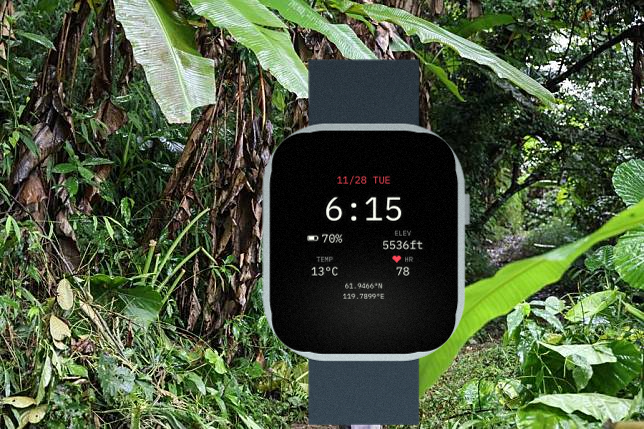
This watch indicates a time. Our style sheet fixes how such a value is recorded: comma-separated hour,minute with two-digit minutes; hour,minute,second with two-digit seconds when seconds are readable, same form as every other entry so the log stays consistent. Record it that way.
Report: 6,15
